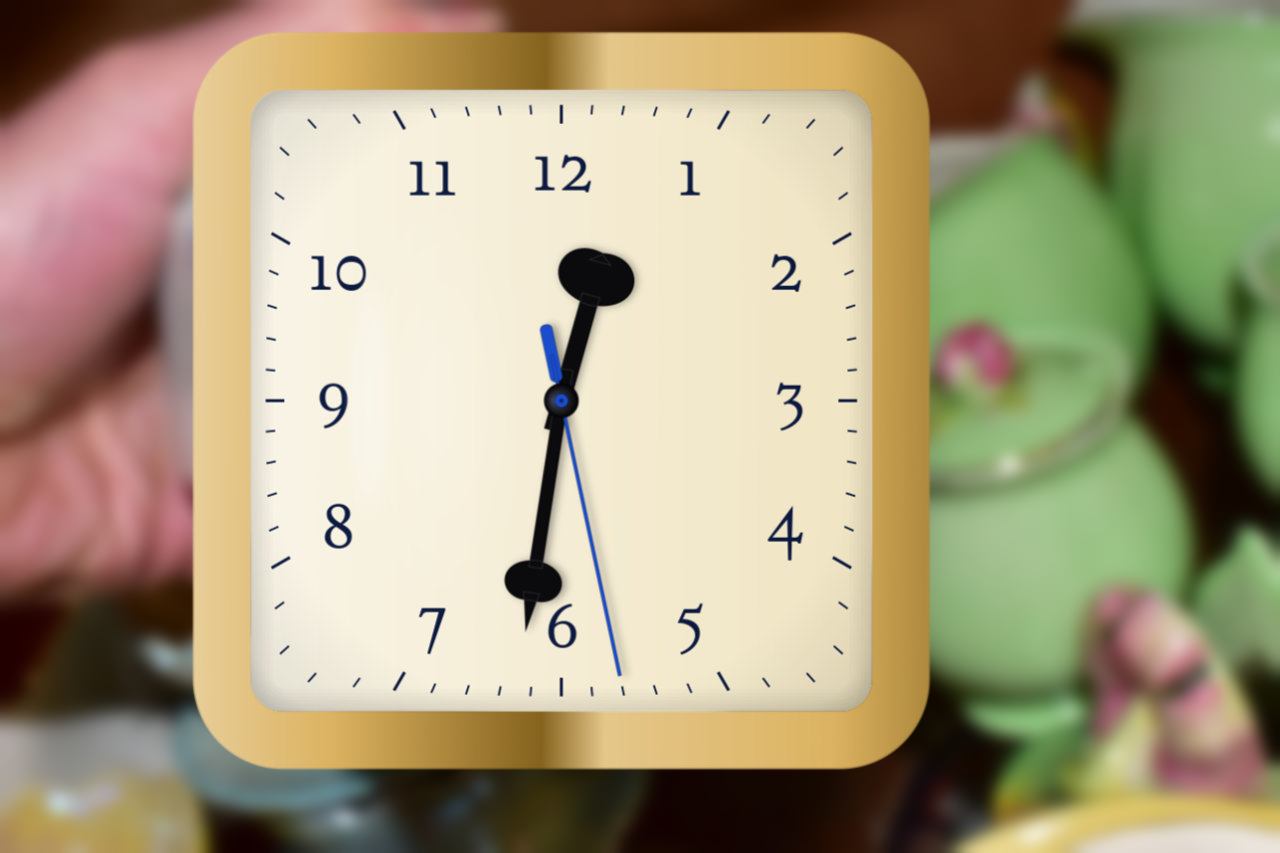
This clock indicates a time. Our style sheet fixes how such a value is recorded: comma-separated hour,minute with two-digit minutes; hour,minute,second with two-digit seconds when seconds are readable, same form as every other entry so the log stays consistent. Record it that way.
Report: 12,31,28
